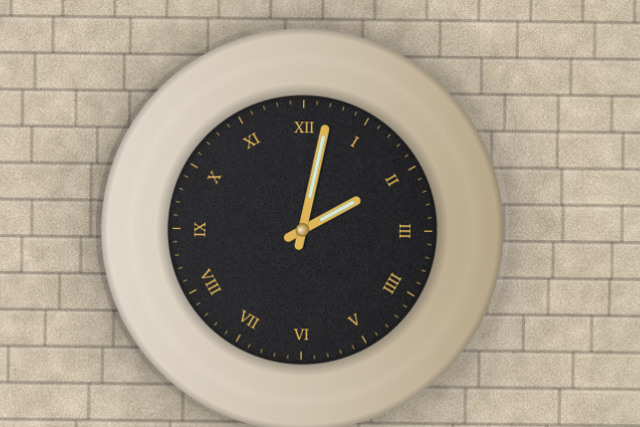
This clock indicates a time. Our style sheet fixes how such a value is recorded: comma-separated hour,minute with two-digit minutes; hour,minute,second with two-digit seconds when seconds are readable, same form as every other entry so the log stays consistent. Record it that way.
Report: 2,02
